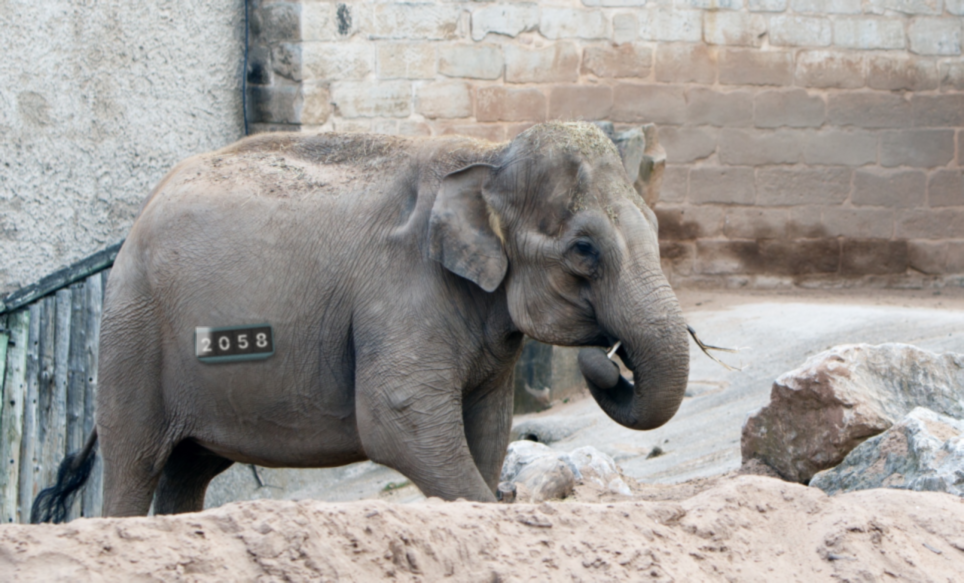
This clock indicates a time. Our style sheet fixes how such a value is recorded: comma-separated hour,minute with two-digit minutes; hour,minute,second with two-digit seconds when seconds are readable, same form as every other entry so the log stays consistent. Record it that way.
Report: 20,58
